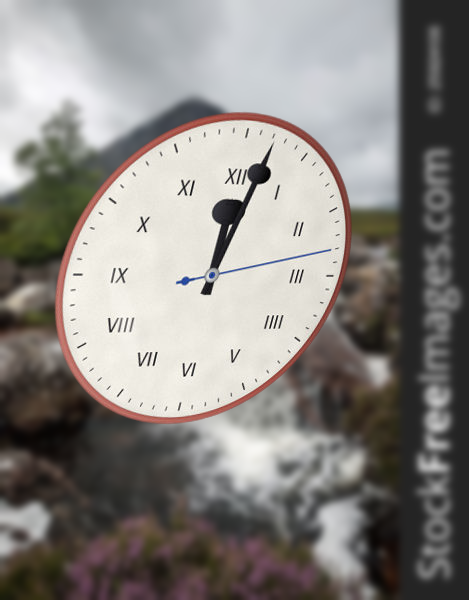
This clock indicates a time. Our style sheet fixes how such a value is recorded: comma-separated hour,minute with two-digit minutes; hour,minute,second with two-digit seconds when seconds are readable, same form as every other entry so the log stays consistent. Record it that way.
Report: 12,02,13
